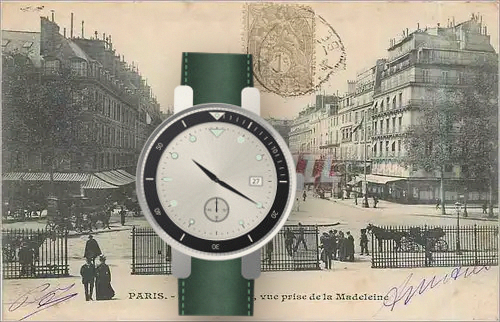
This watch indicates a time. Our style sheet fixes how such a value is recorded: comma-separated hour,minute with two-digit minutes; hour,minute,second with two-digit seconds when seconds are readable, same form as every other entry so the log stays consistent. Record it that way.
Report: 10,20
